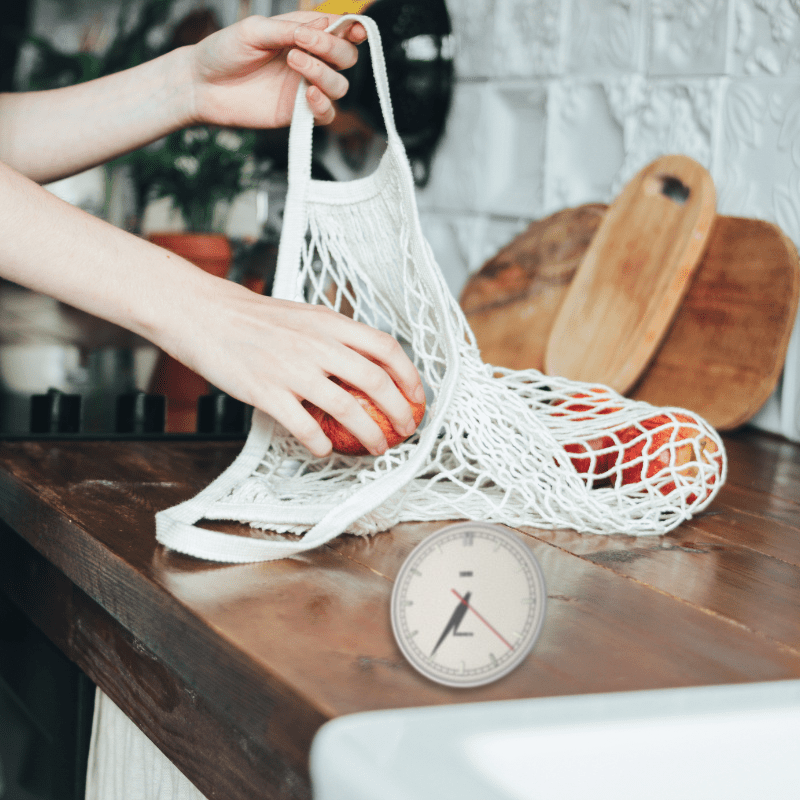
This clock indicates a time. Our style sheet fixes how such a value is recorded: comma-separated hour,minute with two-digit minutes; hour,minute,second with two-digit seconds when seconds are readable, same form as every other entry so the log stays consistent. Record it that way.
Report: 6,35,22
